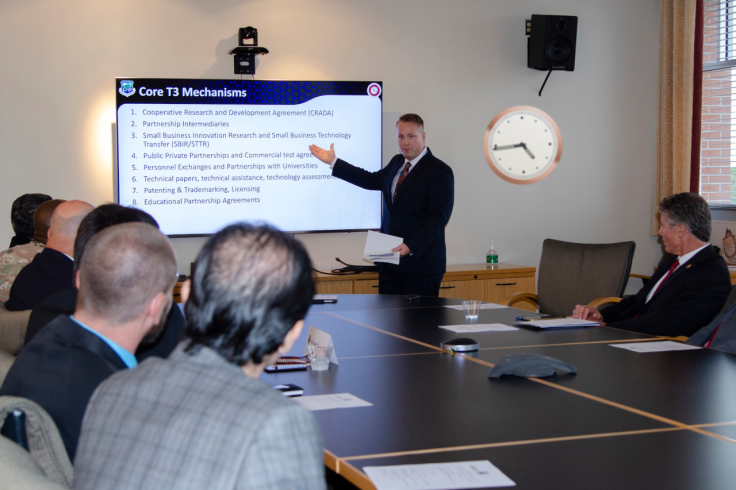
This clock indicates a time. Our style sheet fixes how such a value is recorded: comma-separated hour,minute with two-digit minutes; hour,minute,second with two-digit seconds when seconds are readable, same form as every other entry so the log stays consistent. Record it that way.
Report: 4,44
